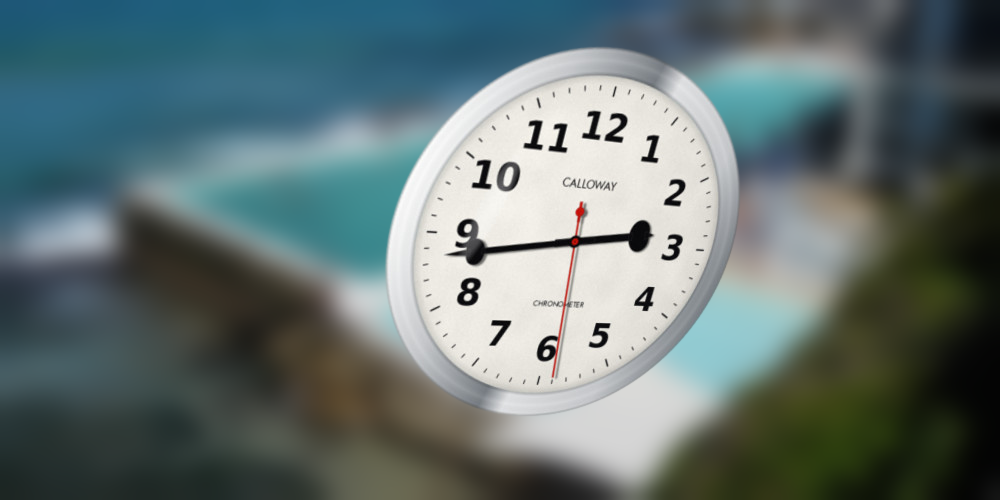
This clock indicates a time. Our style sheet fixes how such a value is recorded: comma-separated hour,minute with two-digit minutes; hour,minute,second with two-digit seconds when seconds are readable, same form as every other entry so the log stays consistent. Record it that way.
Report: 2,43,29
